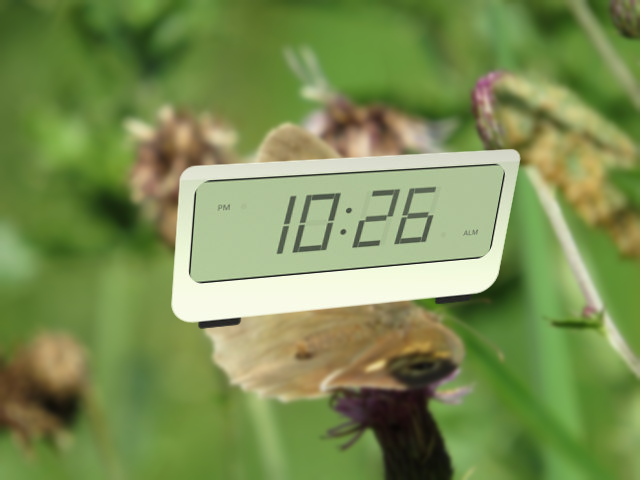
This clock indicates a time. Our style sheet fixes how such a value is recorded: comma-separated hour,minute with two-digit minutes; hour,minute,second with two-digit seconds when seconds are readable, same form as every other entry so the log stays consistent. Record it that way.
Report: 10,26
